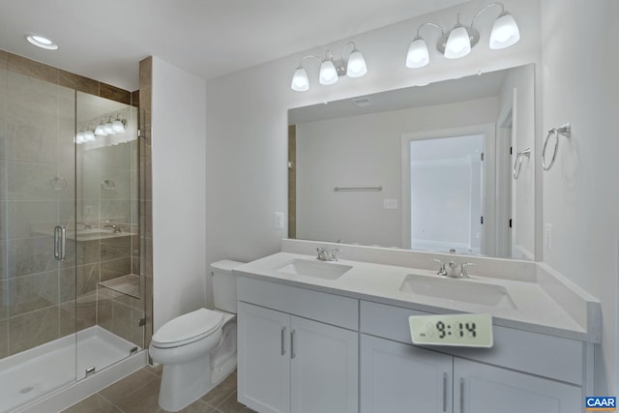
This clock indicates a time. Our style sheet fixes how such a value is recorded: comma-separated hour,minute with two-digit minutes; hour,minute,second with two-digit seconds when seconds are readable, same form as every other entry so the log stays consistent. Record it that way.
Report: 9,14
